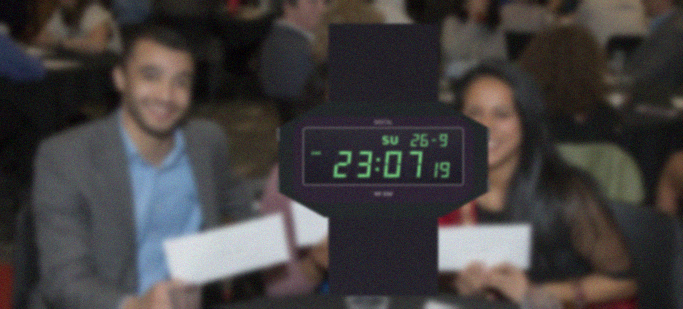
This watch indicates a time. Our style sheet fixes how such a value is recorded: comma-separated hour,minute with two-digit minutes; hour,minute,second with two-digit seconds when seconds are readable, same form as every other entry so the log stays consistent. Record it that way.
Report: 23,07,19
